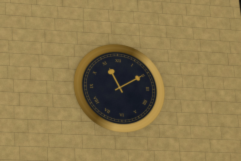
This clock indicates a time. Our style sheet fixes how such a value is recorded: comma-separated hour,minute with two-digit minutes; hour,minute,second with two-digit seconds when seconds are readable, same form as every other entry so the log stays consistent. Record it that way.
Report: 11,10
